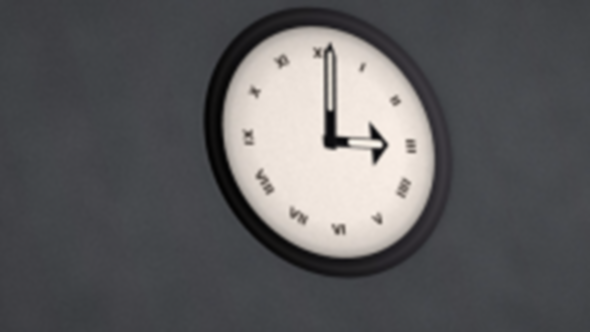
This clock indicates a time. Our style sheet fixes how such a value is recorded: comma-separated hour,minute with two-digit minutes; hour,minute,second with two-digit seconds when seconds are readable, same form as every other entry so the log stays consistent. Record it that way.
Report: 3,01
